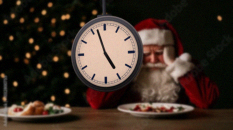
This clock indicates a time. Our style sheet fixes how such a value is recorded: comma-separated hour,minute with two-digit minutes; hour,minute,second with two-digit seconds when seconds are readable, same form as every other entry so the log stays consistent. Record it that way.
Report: 4,57
